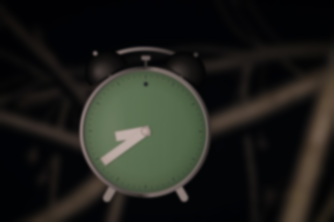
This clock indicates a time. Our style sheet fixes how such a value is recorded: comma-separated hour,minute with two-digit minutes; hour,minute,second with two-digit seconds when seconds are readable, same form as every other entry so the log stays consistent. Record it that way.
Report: 8,39
